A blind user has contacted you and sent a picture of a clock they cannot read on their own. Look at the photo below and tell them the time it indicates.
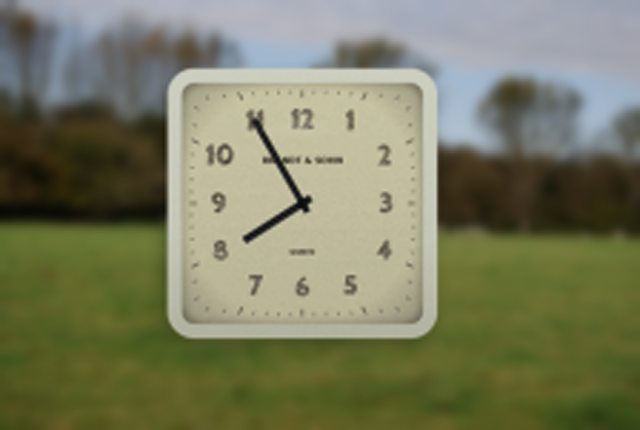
7:55
